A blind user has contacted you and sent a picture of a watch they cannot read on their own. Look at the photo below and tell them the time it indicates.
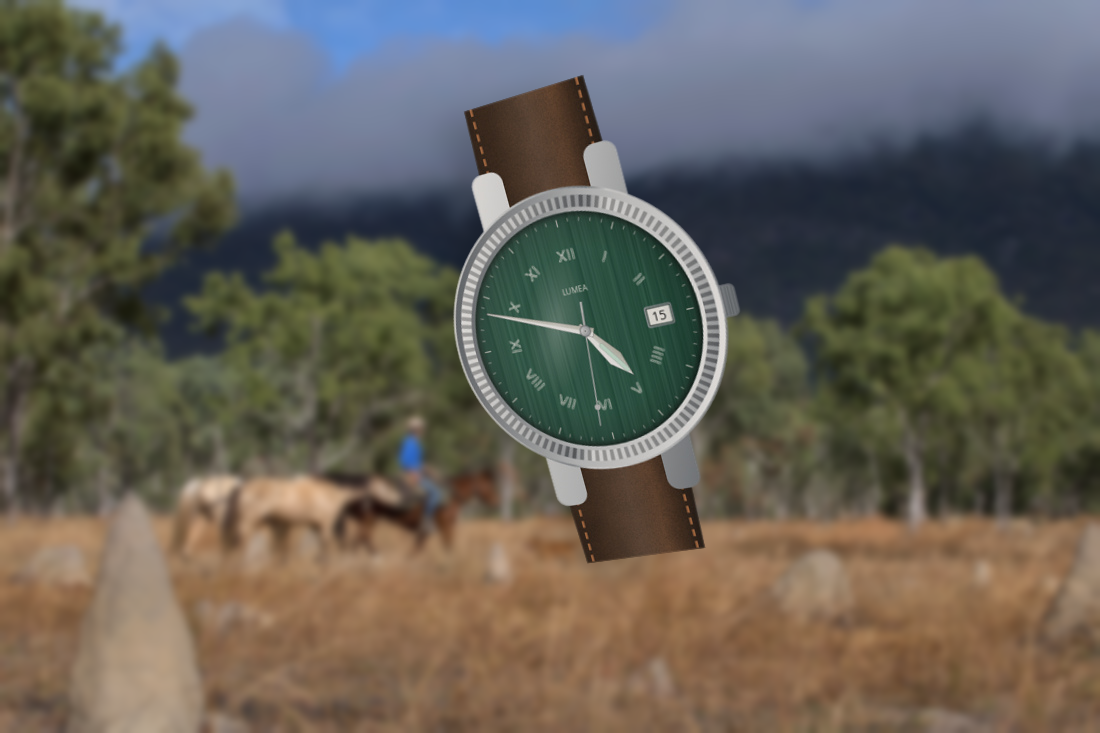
4:48:31
